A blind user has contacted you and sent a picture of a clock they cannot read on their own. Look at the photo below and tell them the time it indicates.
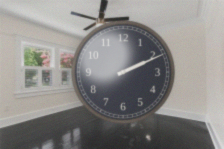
2:11
